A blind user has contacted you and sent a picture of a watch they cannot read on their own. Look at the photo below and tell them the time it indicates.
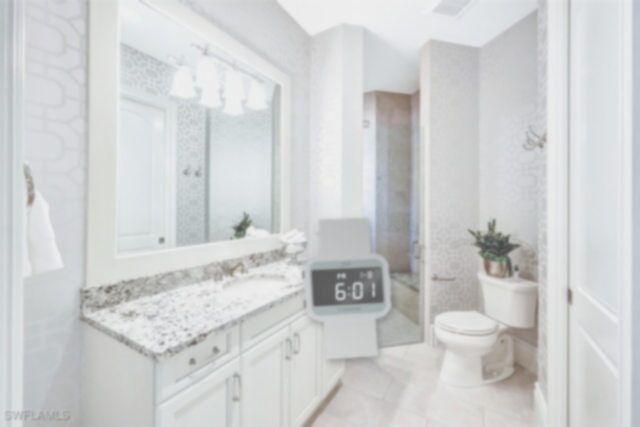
6:01
